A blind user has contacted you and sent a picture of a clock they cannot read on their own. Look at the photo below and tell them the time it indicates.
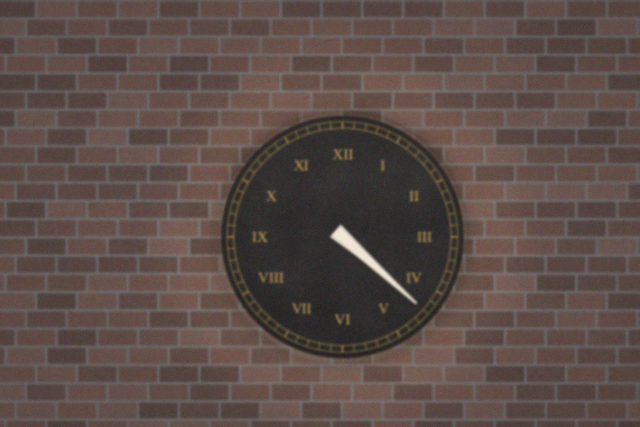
4:22
